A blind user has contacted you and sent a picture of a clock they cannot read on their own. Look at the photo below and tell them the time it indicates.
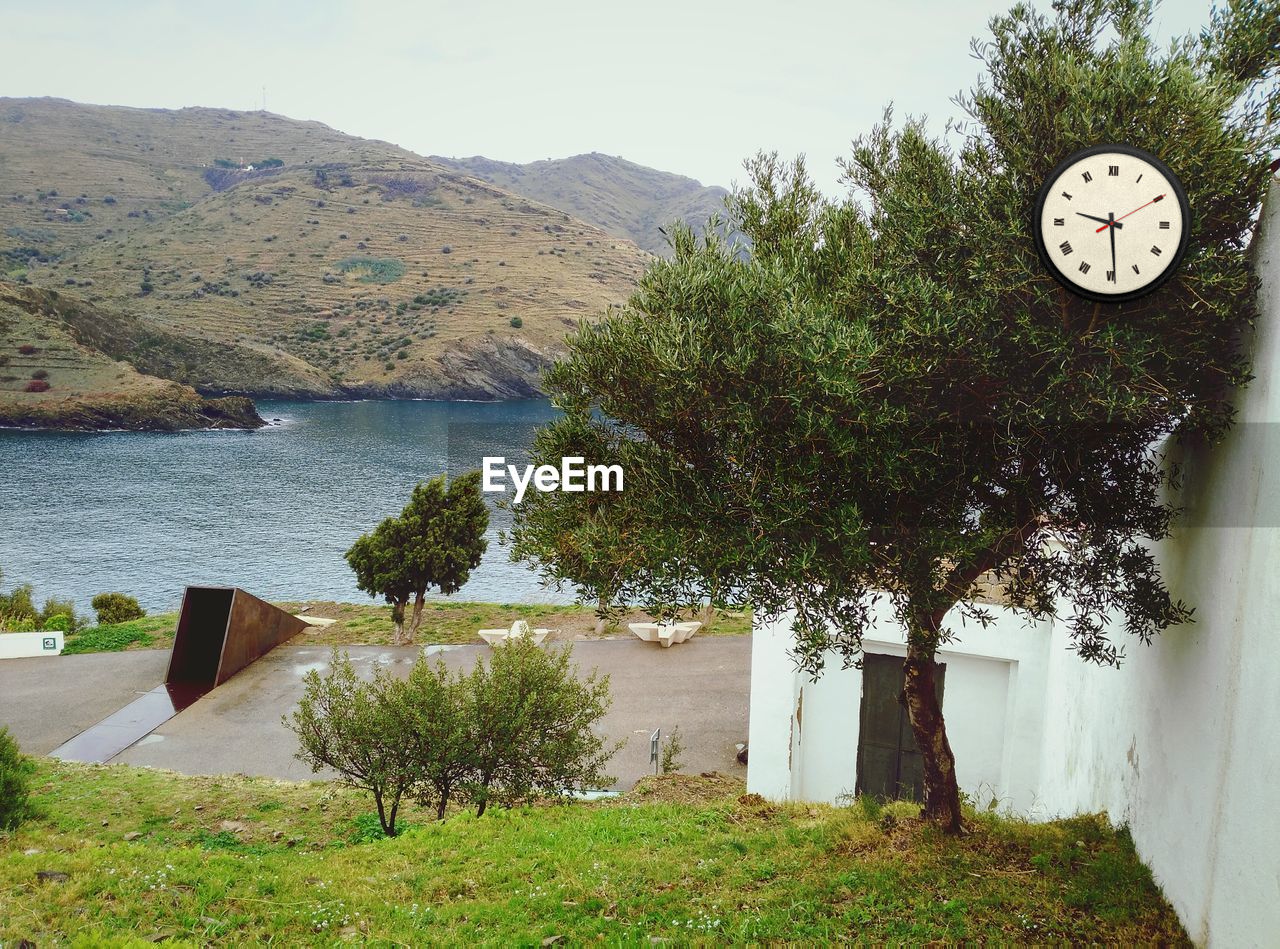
9:29:10
